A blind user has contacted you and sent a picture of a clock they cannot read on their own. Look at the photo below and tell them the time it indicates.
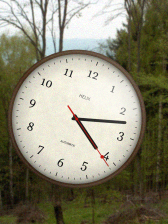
4:12:21
